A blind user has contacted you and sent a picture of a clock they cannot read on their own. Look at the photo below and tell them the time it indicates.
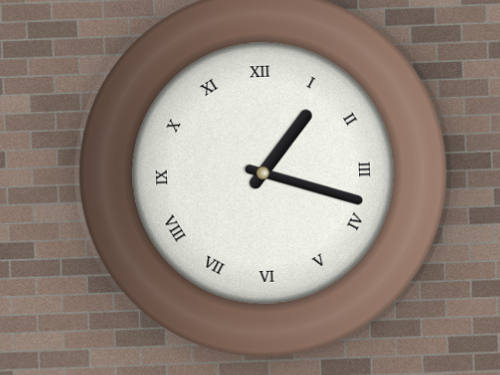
1:18
